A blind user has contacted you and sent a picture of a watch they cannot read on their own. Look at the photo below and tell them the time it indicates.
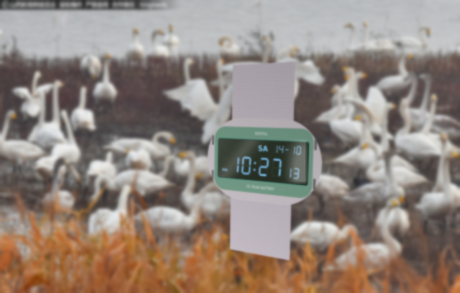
10:27:13
